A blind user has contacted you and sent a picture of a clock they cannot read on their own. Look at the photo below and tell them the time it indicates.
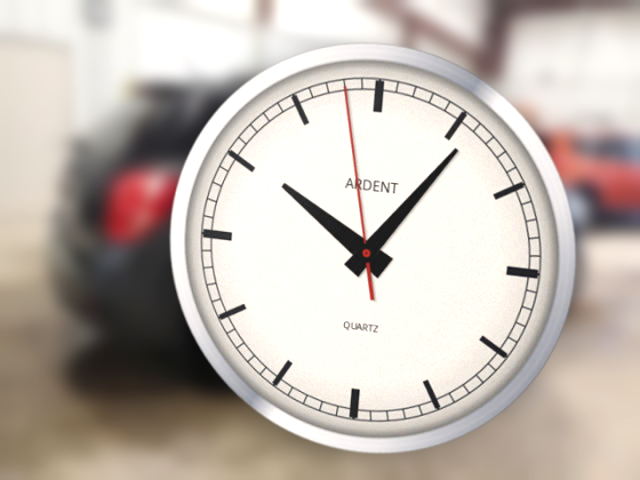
10:05:58
